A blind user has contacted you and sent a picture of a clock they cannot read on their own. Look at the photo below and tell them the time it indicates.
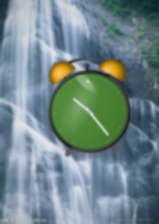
10:24
